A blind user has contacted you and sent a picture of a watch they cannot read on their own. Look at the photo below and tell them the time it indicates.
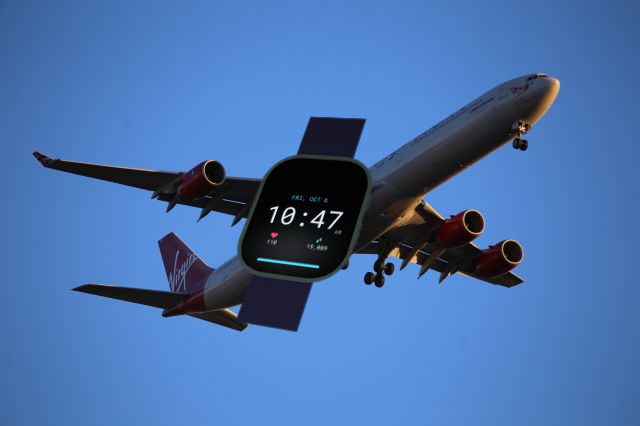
10:47
